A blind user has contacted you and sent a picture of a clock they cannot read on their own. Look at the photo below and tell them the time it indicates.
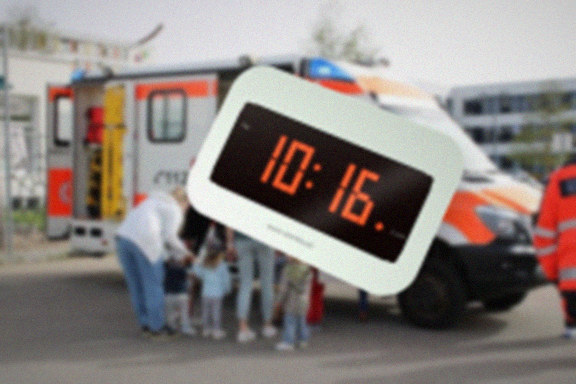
10:16
